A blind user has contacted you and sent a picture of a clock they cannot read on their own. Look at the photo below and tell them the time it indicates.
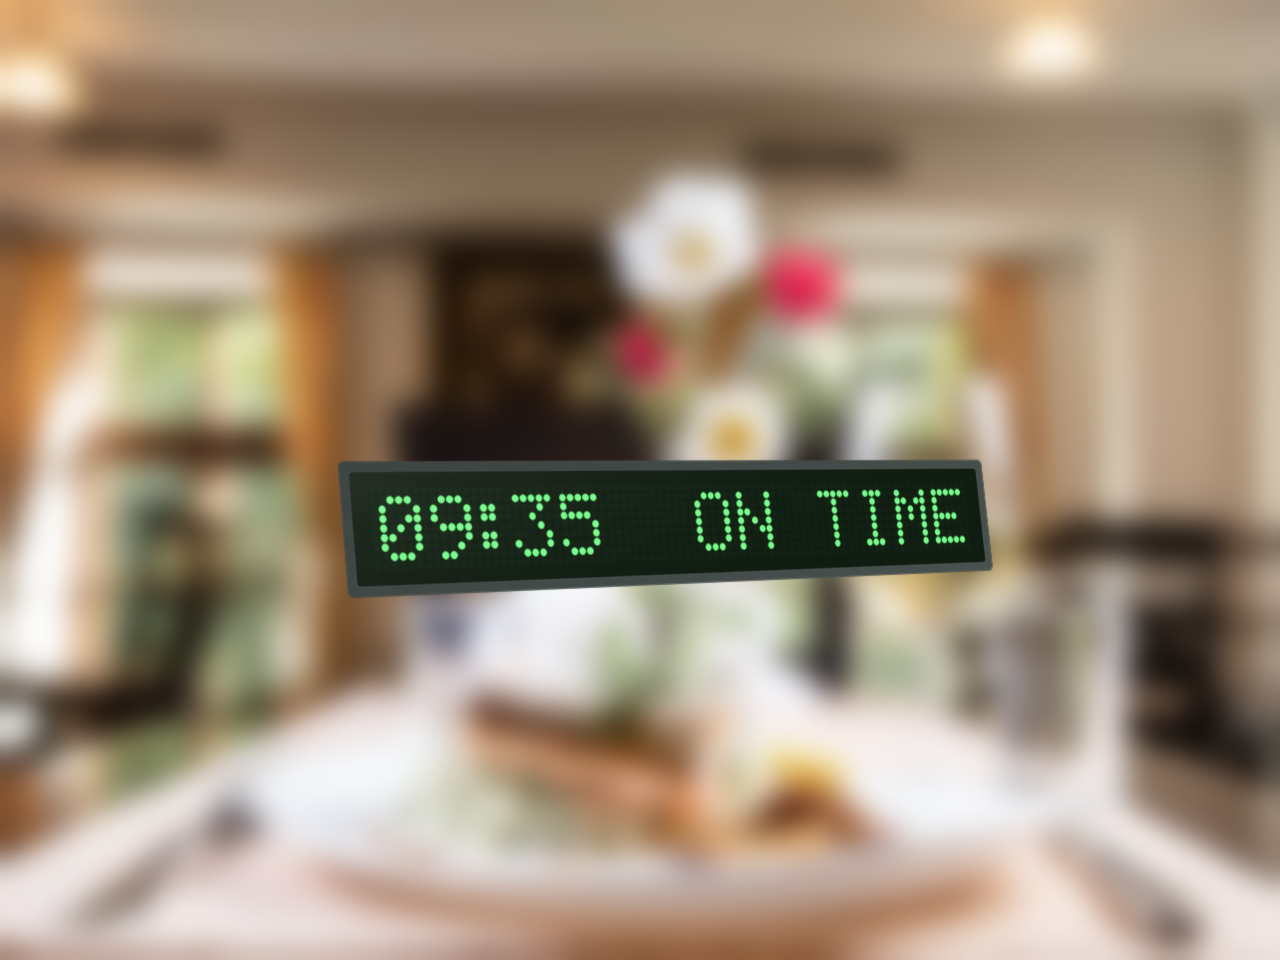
9:35
